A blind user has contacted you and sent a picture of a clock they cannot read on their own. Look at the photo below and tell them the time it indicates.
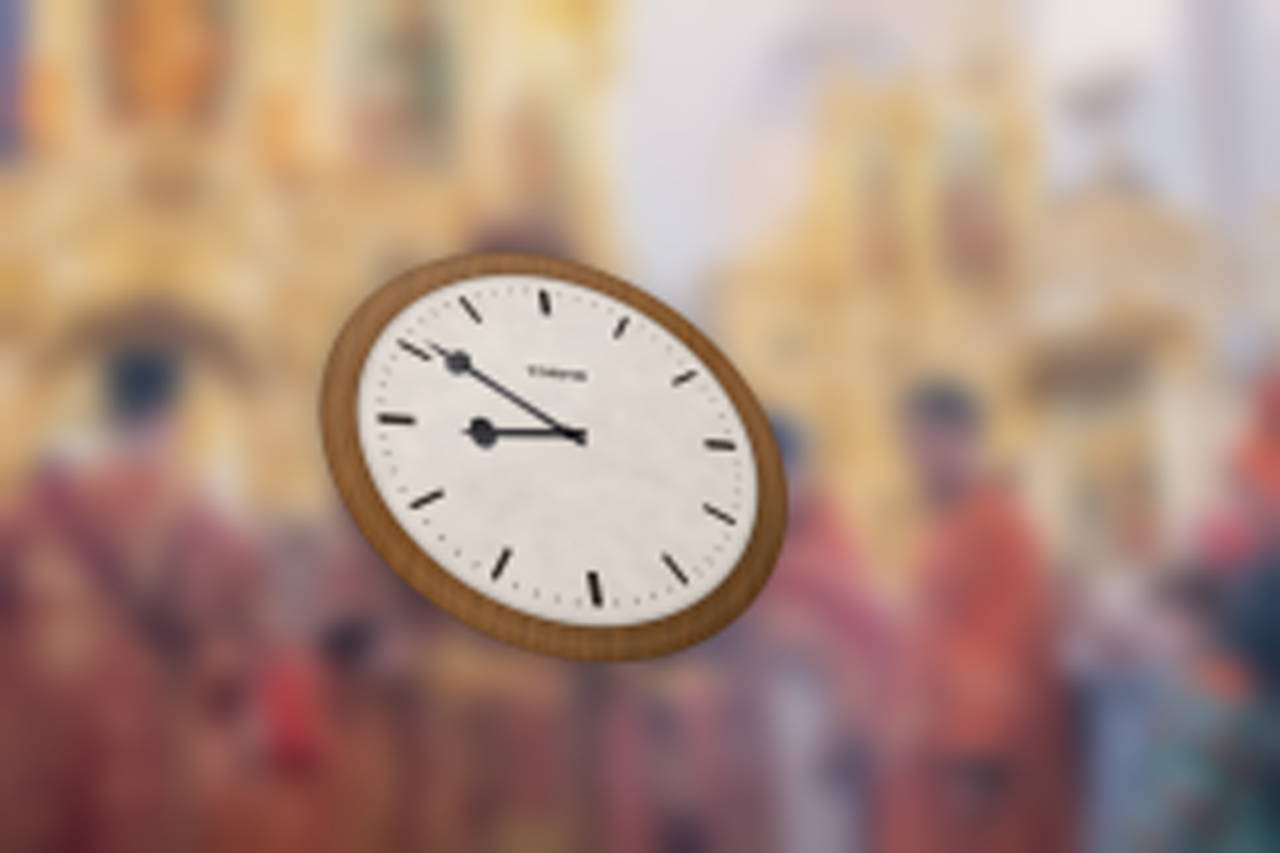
8:51
